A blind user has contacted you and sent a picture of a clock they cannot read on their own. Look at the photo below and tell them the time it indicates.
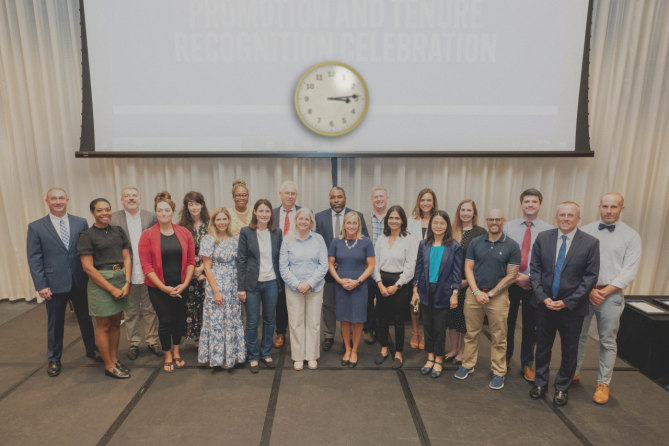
3:14
